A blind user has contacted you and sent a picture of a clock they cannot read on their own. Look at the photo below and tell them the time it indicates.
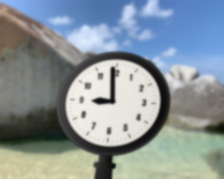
8:59
